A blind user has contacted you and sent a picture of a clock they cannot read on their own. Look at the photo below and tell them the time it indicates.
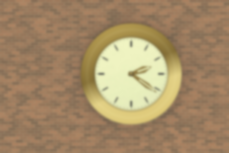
2:21
